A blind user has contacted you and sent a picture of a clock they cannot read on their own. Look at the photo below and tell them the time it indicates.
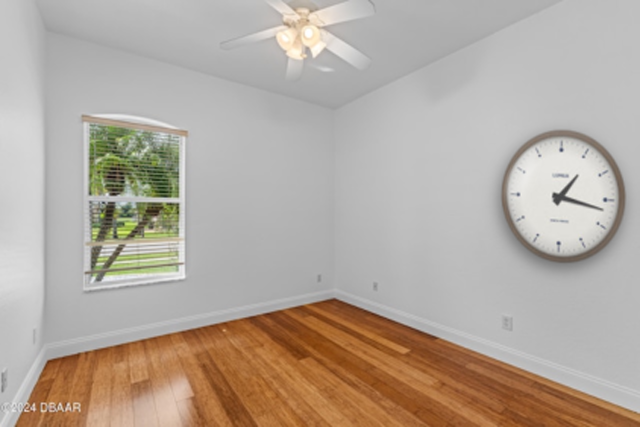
1:17
